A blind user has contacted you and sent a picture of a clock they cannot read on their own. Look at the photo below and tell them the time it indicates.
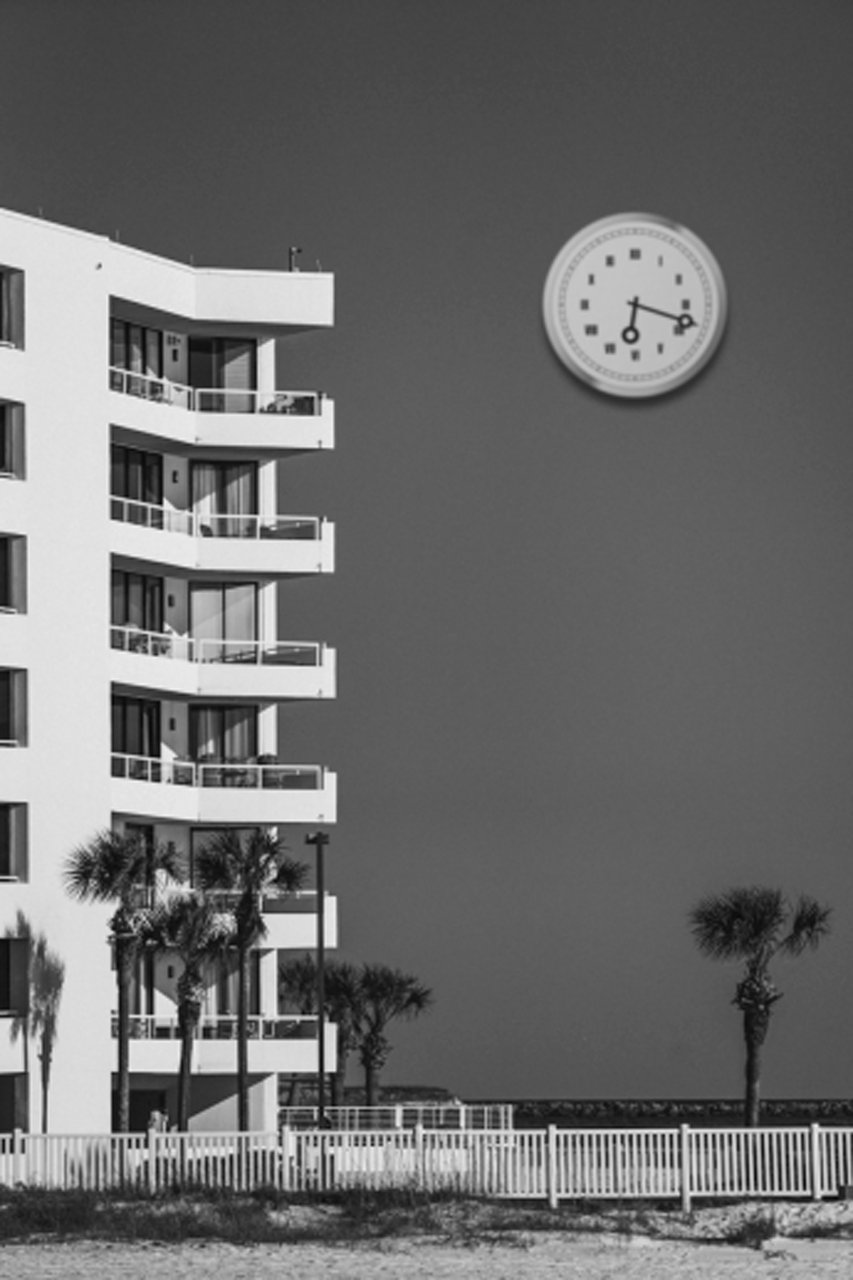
6:18
